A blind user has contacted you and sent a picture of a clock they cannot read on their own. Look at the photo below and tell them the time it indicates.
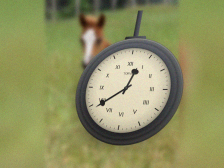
12:39
